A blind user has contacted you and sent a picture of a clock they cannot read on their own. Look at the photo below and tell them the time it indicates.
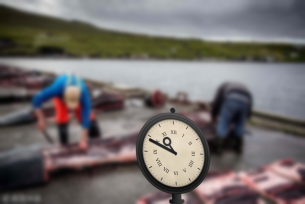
10:49
